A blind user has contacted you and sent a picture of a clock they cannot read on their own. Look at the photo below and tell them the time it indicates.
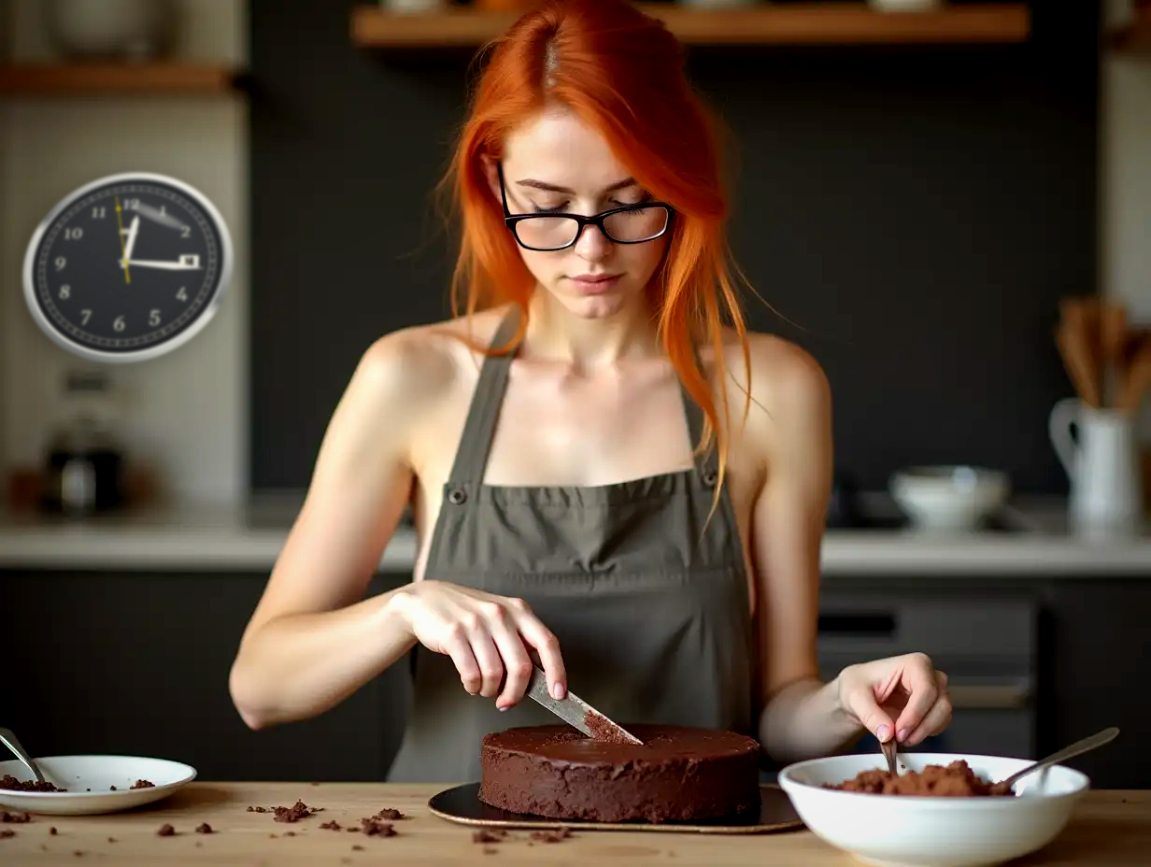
12:15:58
